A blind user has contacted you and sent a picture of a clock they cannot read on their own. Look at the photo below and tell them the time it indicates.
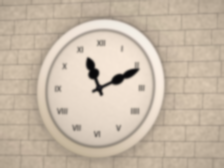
11:11
